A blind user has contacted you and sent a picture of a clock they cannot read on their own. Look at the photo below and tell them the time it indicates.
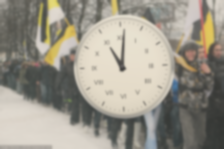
11:01
